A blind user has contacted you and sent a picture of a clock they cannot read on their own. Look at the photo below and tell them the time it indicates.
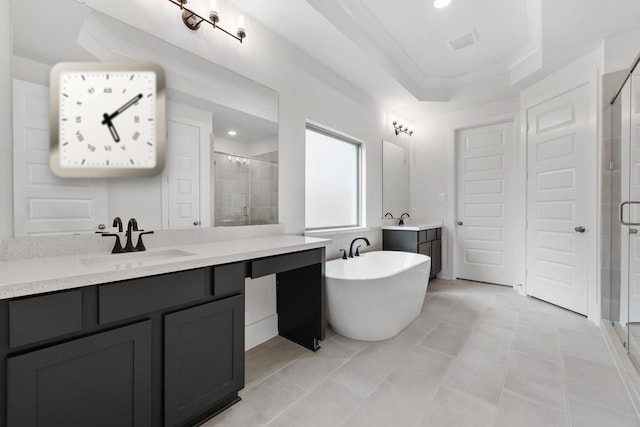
5:09
